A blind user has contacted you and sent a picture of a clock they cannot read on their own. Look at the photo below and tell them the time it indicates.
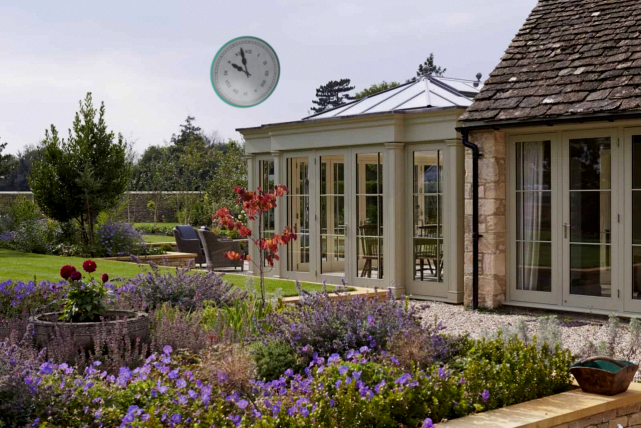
9:57
